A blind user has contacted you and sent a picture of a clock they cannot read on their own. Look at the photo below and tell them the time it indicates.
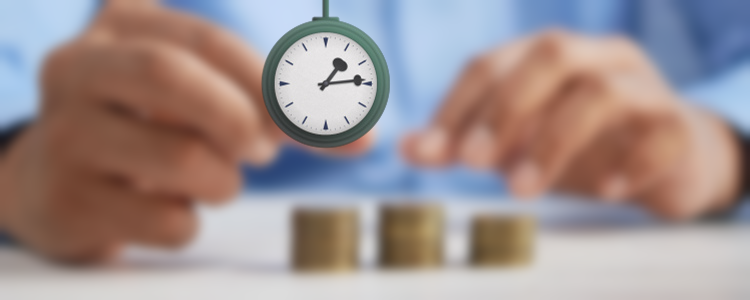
1:14
